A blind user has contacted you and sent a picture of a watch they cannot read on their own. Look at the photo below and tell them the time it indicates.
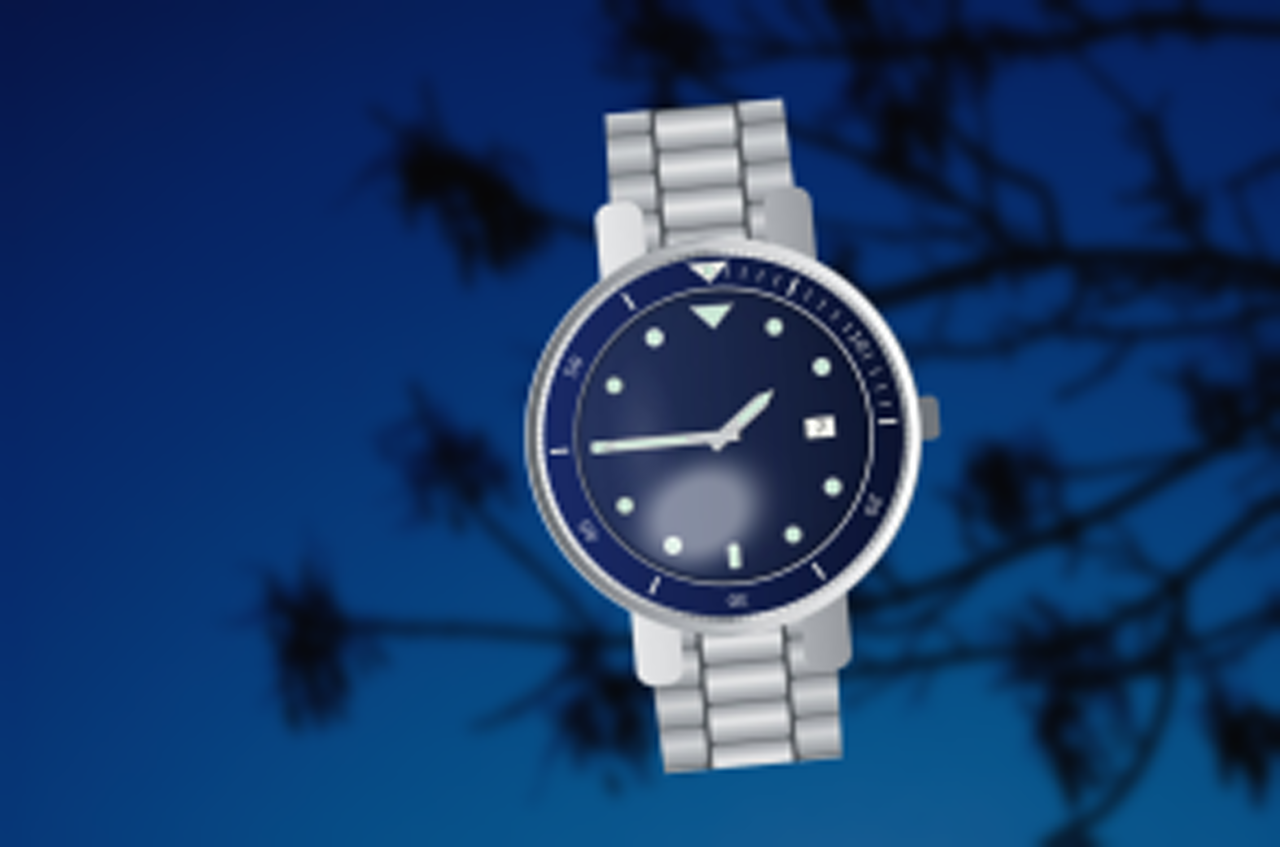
1:45
